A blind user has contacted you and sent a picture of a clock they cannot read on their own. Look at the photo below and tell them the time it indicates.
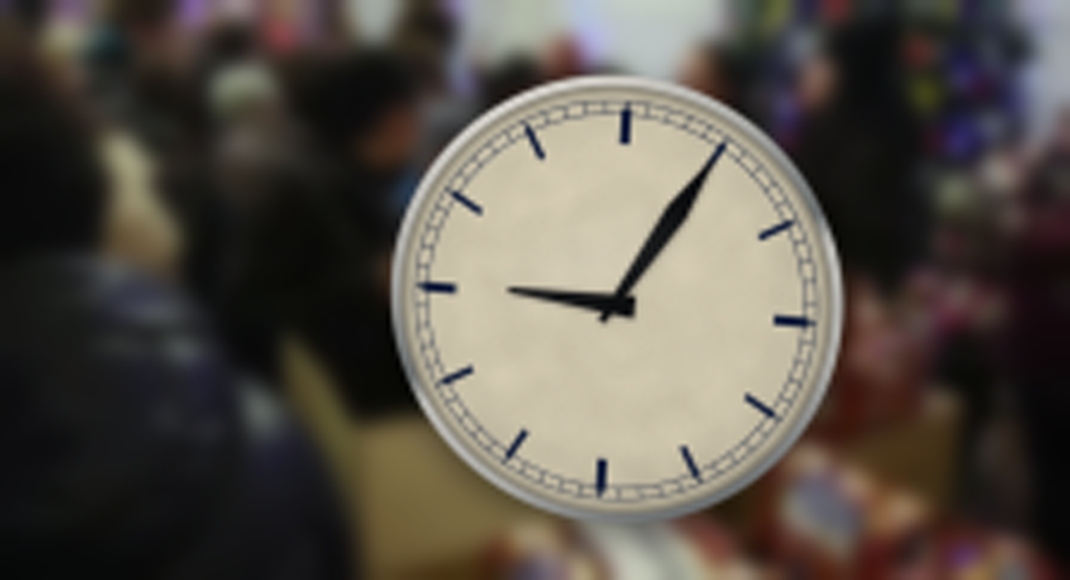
9:05
